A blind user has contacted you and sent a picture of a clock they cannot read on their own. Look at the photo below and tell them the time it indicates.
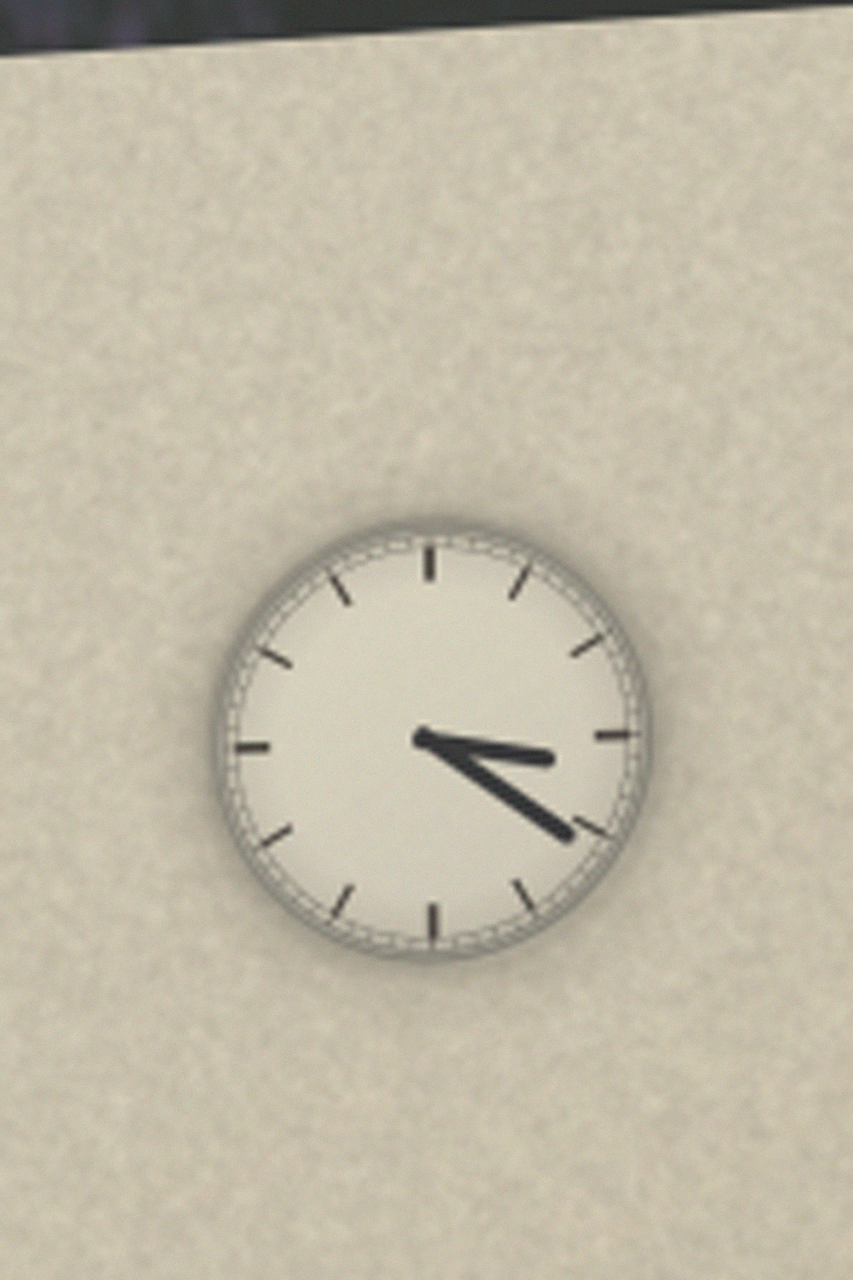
3:21
